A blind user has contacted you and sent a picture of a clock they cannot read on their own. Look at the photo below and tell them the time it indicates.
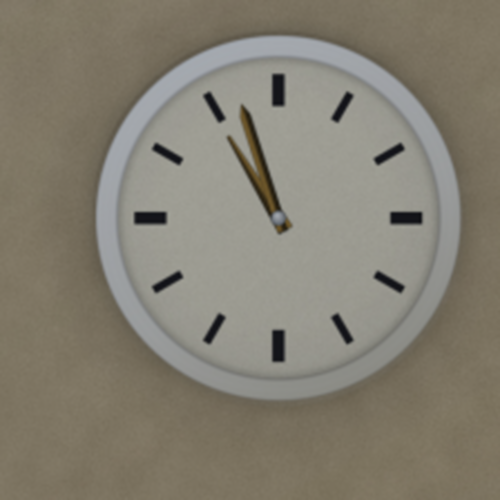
10:57
